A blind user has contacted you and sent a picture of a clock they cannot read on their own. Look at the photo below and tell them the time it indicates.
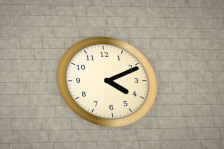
4:11
